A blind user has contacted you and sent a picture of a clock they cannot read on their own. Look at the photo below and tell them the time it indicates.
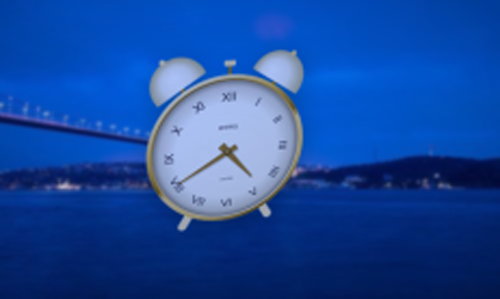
4:40
